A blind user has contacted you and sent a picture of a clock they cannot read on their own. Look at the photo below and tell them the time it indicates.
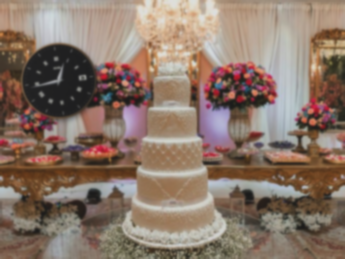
12:44
